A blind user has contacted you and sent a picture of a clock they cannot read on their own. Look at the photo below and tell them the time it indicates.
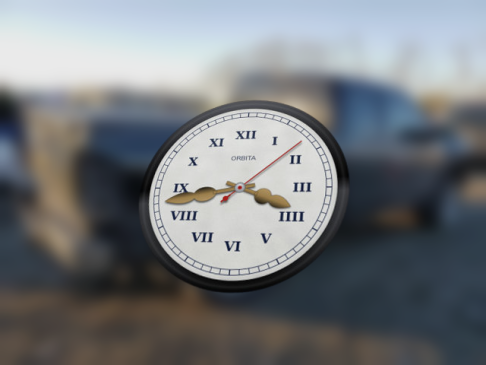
3:43:08
